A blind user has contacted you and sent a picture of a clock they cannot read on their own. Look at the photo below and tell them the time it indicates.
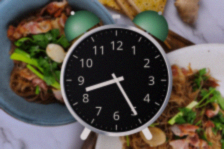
8:25
